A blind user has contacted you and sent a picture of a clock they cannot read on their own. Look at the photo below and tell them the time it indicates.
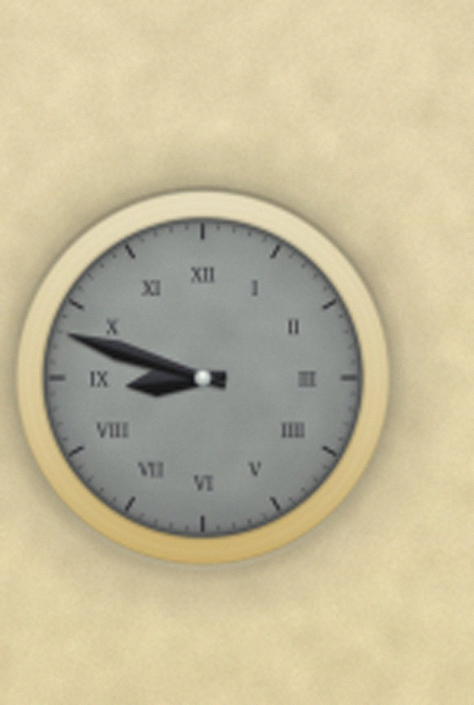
8:48
